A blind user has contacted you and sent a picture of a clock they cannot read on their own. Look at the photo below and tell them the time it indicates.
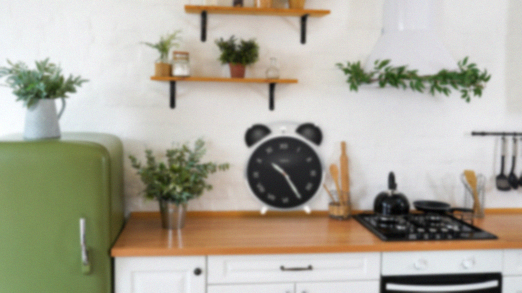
10:25
